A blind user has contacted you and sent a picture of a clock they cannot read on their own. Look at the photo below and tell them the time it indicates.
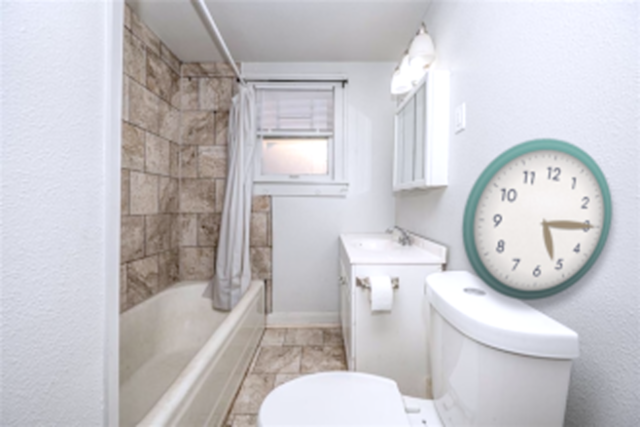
5:15
